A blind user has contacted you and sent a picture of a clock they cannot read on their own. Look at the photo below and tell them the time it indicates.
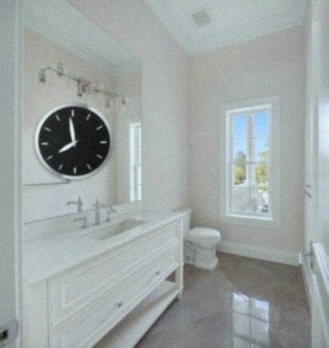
7:59
